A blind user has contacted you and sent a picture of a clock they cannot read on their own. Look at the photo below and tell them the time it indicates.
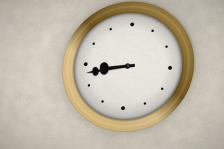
8:43
